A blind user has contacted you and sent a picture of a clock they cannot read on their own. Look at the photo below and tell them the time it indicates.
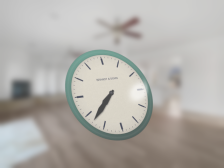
7:38
